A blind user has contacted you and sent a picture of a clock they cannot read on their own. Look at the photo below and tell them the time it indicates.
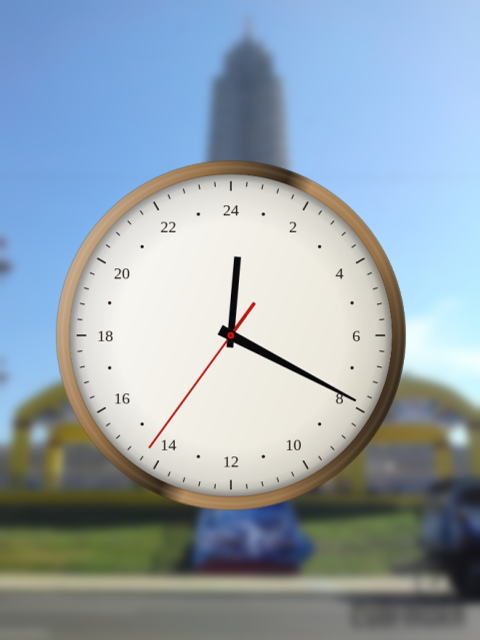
0:19:36
